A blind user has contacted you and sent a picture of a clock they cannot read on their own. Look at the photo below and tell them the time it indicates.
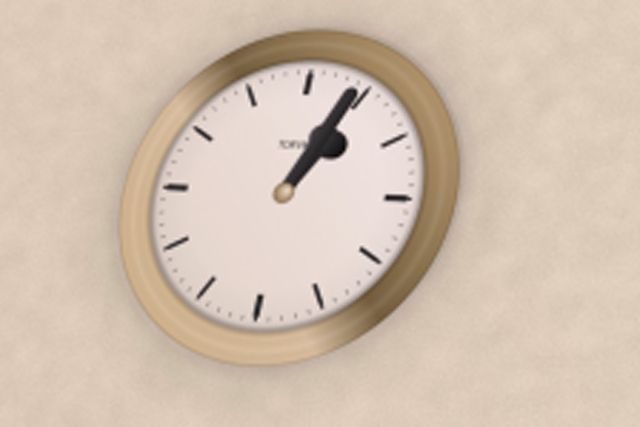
1:04
